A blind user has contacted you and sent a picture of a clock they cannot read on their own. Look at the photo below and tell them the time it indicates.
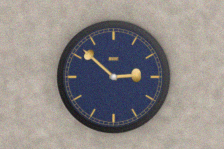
2:52
